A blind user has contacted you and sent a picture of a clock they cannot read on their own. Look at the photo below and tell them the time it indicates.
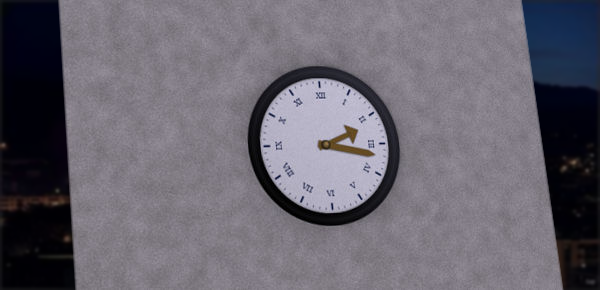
2:17
